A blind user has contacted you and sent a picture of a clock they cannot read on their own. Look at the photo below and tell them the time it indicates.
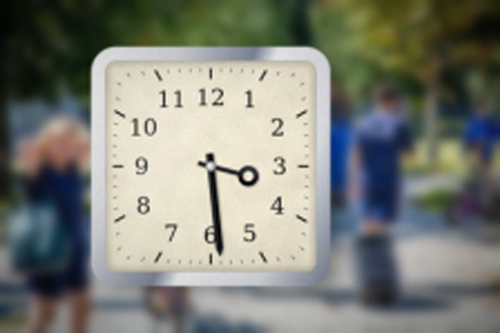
3:29
